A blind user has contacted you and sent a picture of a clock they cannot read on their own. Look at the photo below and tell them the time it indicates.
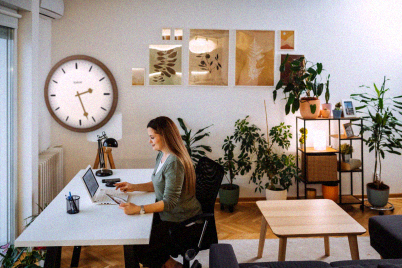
2:27
